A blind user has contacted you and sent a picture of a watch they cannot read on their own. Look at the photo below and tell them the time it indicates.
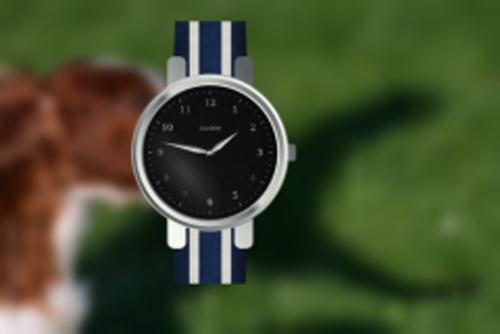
1:47
